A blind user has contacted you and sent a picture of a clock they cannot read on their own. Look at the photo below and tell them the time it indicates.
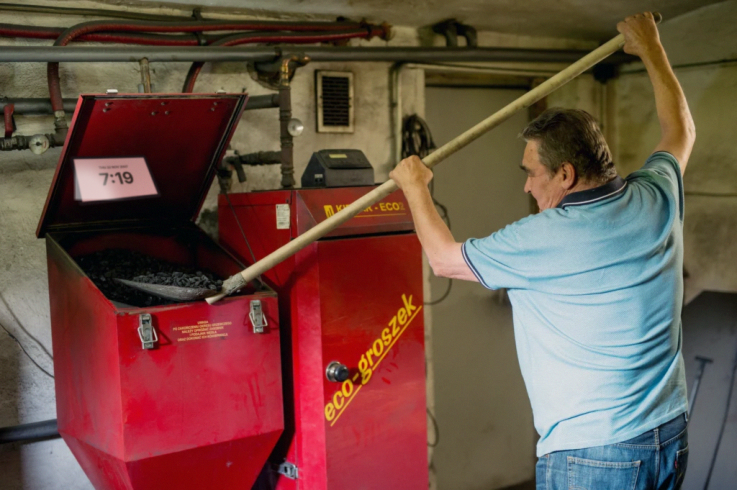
7:19
